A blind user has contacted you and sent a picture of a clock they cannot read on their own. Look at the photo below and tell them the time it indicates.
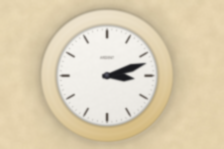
3:12
